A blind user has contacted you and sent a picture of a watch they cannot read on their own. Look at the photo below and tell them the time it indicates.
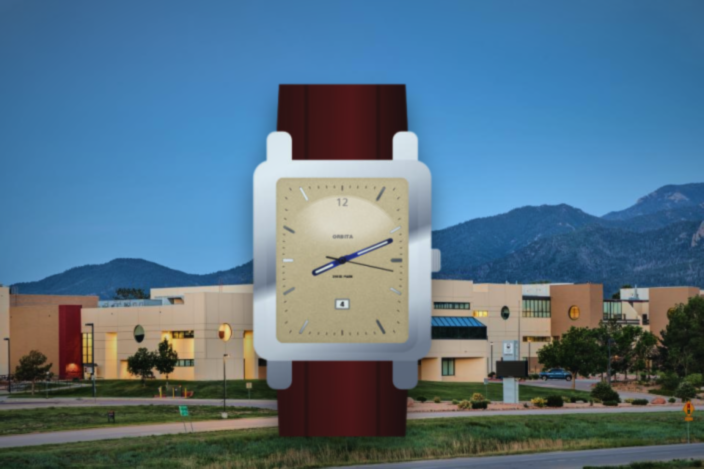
8:11:17
